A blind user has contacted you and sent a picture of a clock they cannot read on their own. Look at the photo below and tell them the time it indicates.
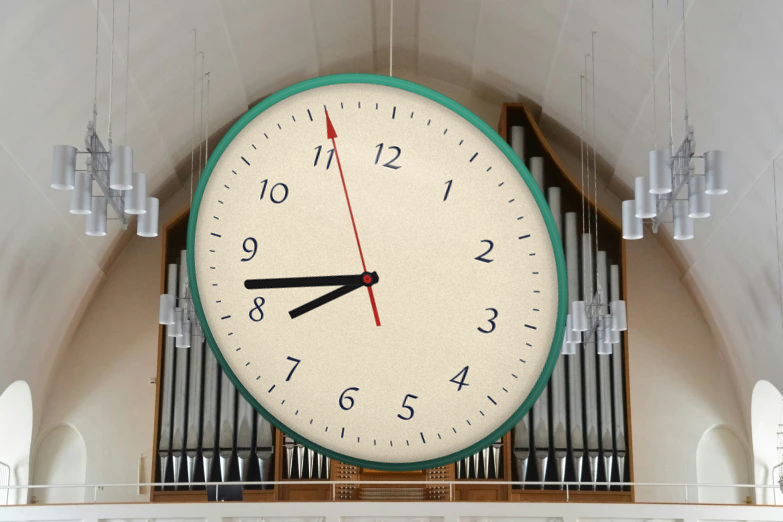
7:41:56
